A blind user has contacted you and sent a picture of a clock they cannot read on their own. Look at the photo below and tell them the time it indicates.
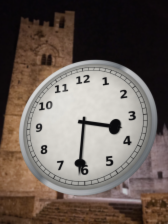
3:31
